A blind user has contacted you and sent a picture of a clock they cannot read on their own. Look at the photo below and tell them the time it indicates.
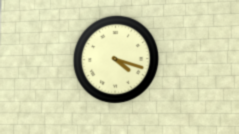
4:18
